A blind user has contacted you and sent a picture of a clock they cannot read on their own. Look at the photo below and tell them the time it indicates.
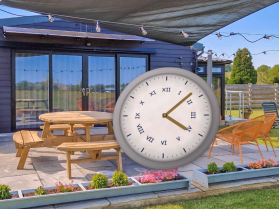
4:08
